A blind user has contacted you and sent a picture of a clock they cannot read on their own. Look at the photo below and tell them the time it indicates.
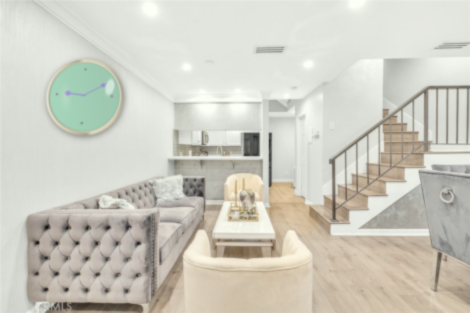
9:10
